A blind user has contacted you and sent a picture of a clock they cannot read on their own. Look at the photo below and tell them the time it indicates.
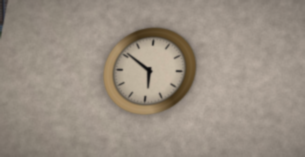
5:51
